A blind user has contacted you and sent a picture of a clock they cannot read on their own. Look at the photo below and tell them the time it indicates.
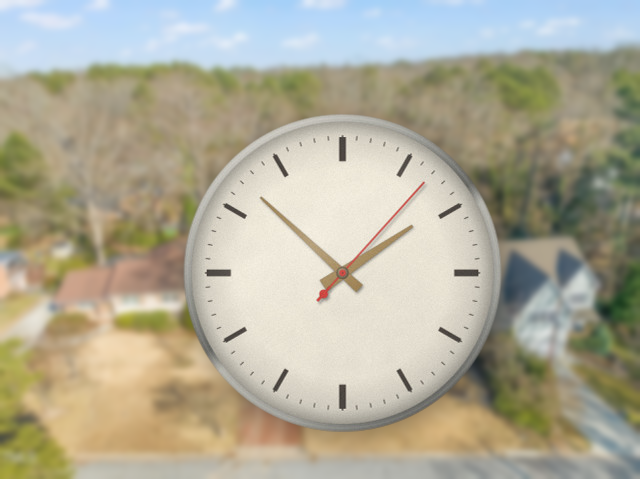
1:52:07
